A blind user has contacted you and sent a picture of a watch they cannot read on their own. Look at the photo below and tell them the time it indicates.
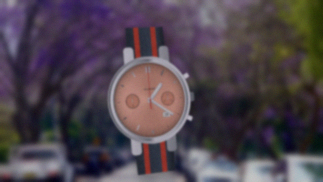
1:21
